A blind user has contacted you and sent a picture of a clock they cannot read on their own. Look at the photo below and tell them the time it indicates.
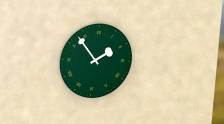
1:53
